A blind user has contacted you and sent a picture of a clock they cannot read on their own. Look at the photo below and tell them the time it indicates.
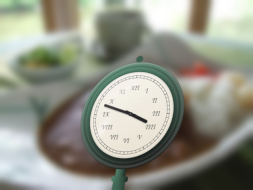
3:48
